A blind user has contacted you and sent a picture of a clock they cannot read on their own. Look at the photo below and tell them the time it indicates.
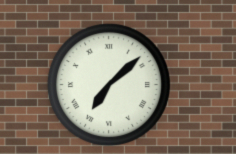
7:08
